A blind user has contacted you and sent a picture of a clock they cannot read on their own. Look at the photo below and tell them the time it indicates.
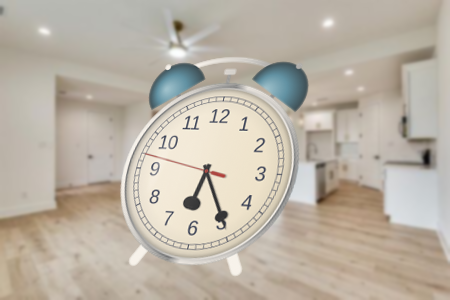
6:24:47
